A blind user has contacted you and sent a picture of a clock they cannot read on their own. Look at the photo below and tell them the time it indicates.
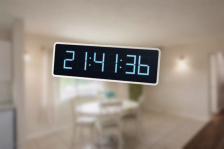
21:41:36
